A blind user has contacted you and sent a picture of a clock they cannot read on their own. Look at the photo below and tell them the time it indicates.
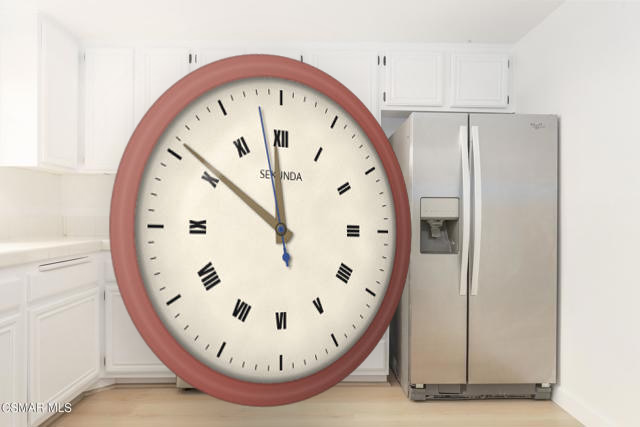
11:50:58
